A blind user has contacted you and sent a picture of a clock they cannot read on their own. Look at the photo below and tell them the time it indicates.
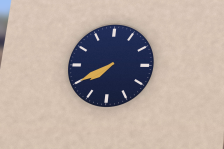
7:40
